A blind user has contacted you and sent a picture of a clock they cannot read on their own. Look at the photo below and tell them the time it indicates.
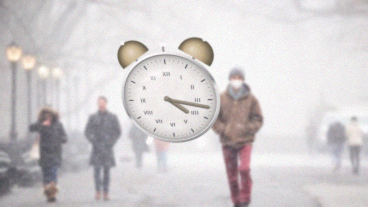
4:17
